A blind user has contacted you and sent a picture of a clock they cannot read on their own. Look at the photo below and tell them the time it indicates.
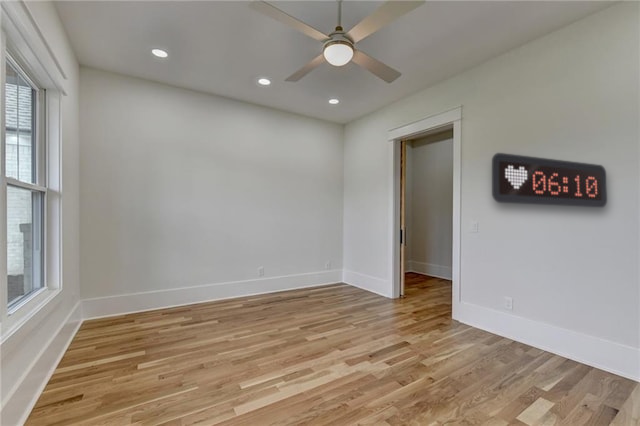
6:10
